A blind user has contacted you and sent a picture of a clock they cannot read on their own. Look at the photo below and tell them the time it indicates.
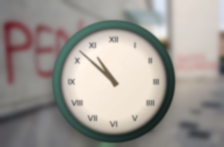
10:52
